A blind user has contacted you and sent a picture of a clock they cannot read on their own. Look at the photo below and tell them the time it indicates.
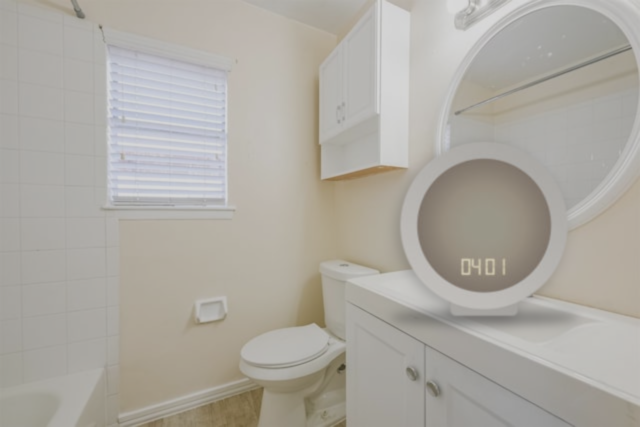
4:01
